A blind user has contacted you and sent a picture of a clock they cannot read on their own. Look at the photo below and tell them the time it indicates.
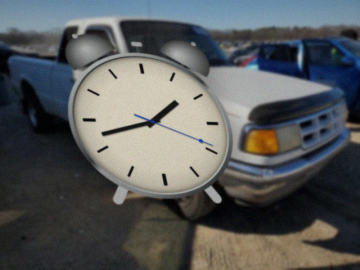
1:42:19
